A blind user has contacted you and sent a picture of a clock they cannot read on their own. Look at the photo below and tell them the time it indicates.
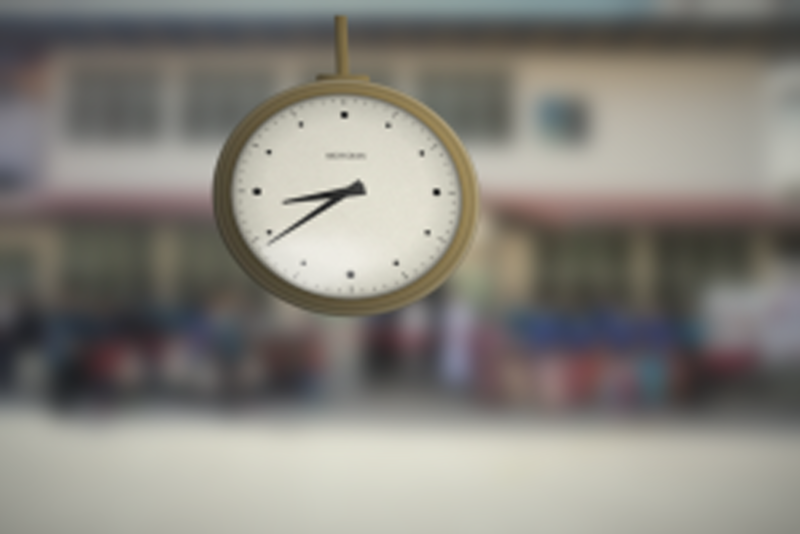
8:39
